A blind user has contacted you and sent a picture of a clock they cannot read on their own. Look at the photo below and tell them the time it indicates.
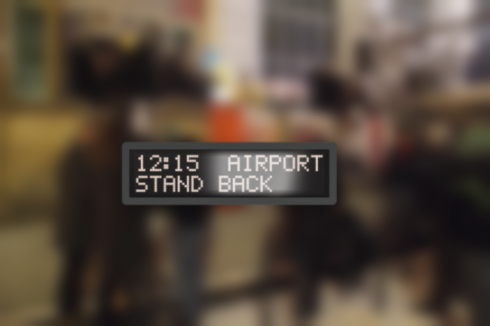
12:15
